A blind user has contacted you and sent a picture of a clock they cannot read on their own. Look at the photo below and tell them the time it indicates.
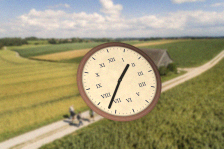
1:37
